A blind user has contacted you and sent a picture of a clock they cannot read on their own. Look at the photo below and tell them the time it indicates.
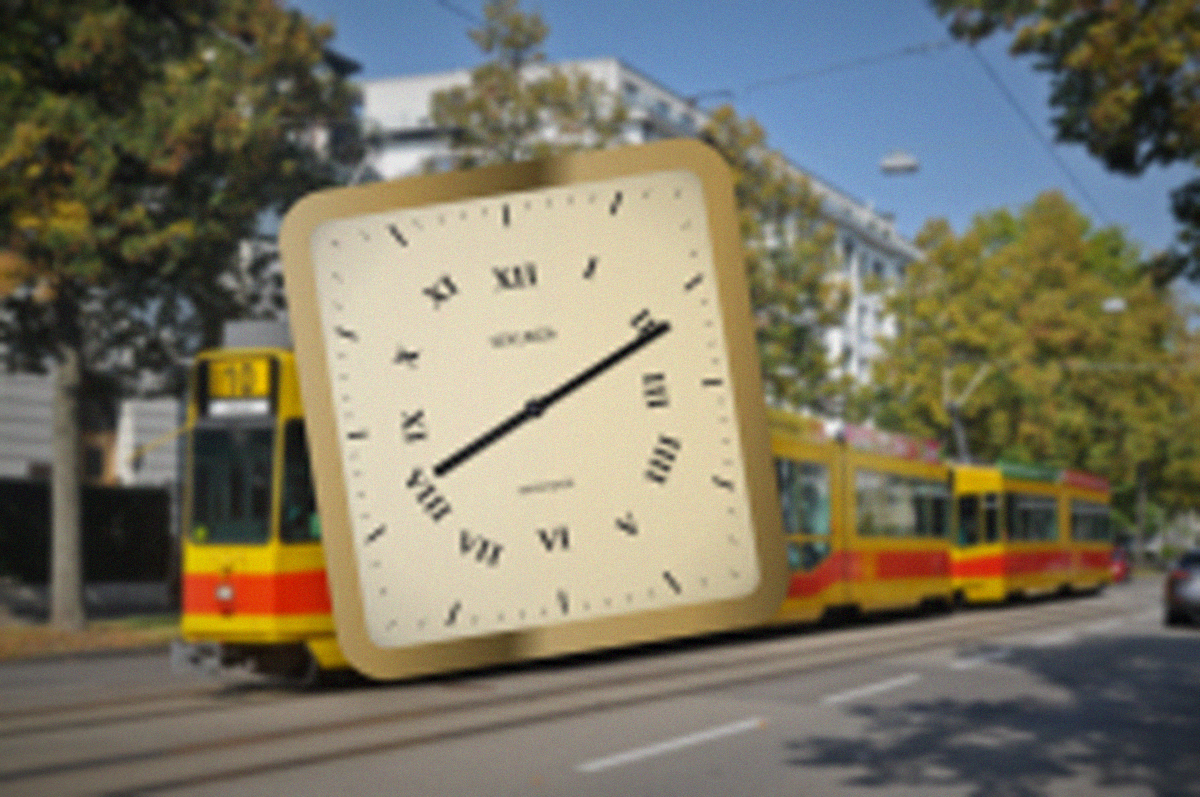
8:11
